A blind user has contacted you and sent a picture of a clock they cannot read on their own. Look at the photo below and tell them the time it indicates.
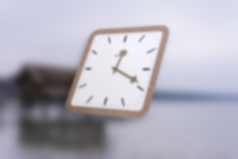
12:19
